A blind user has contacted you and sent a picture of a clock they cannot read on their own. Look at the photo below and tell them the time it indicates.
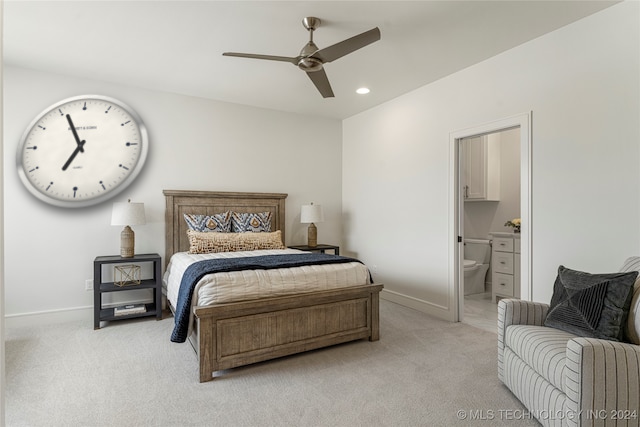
6:56
